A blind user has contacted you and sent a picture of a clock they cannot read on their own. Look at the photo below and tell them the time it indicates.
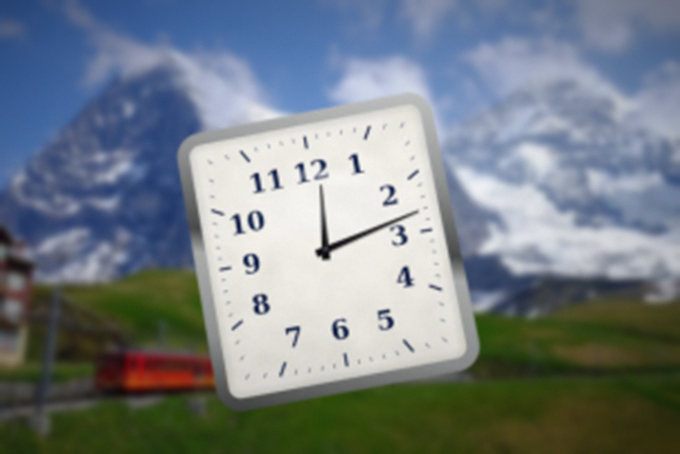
12:13
